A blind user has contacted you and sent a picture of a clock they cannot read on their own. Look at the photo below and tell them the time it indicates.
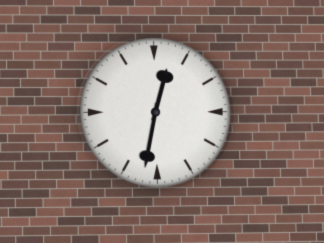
12:32
